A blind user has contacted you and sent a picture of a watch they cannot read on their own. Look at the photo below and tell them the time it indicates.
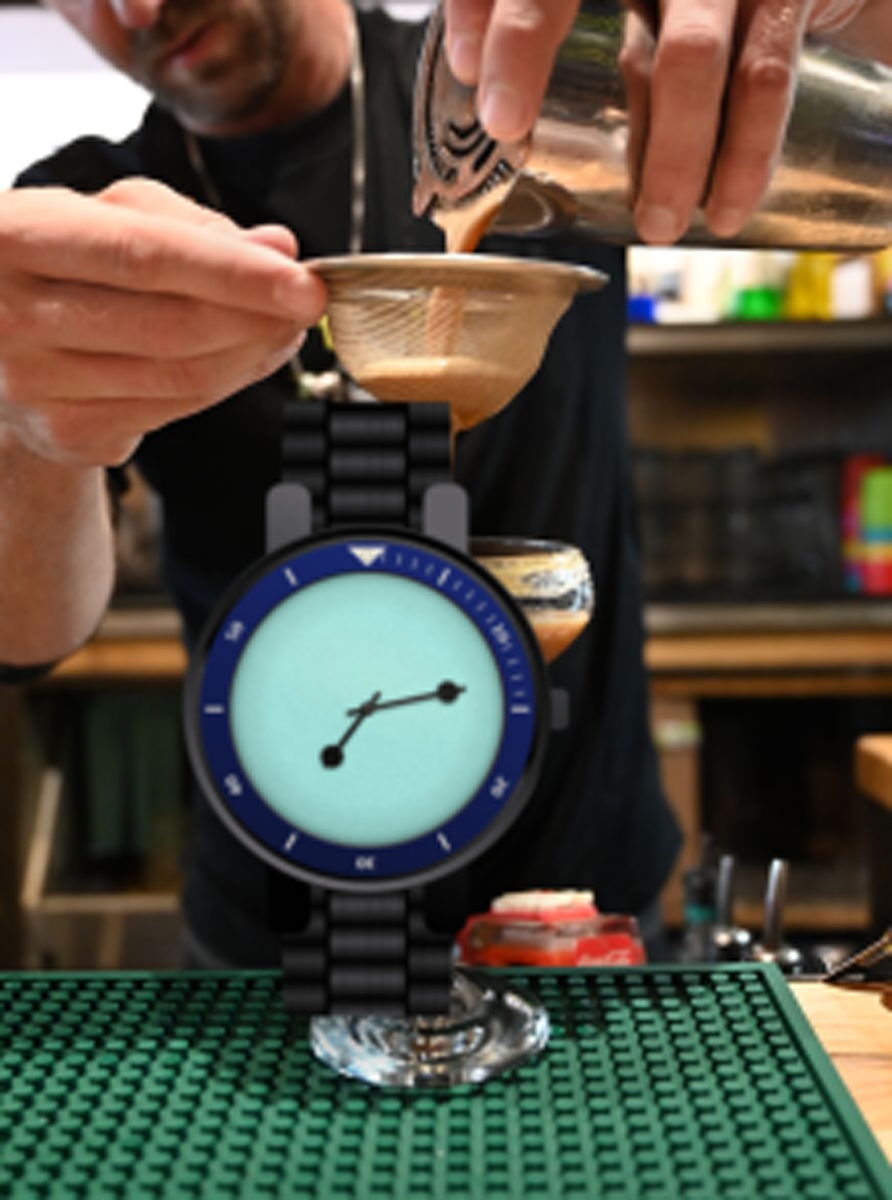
7:13
